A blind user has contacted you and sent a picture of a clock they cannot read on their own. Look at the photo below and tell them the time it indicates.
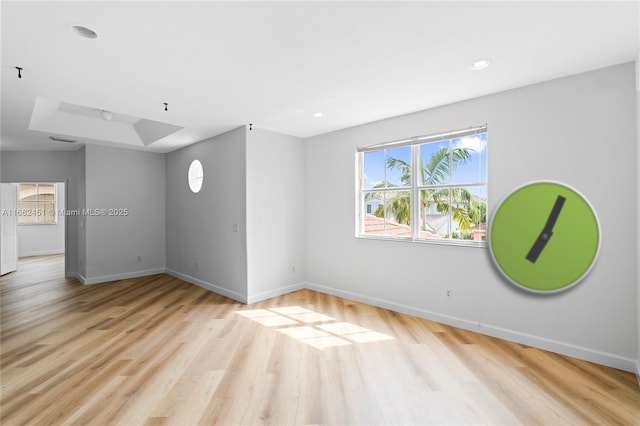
7:04
